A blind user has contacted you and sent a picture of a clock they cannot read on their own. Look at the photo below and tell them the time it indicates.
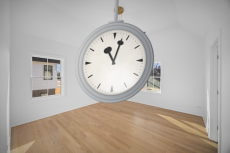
11:03
